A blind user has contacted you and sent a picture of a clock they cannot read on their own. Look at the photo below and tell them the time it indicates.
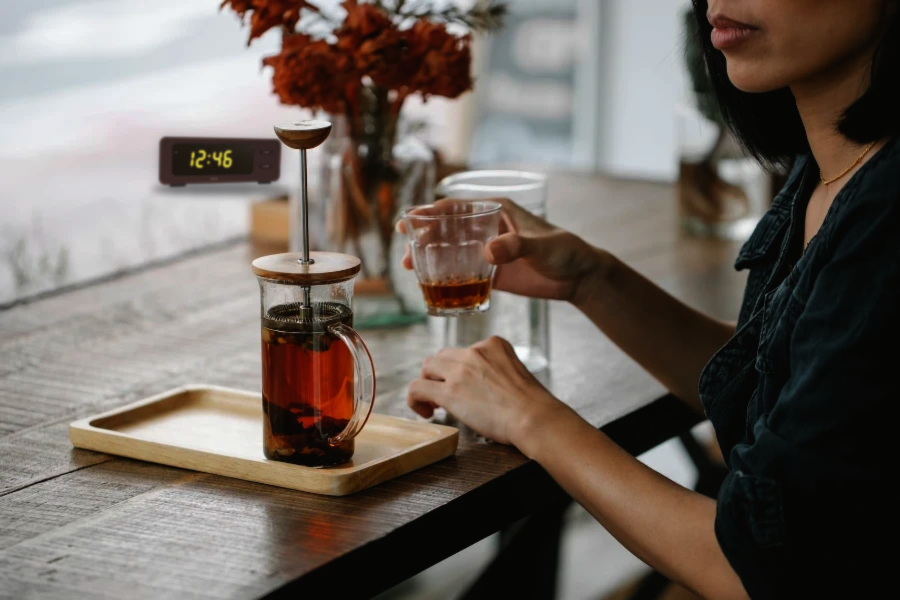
12:46
